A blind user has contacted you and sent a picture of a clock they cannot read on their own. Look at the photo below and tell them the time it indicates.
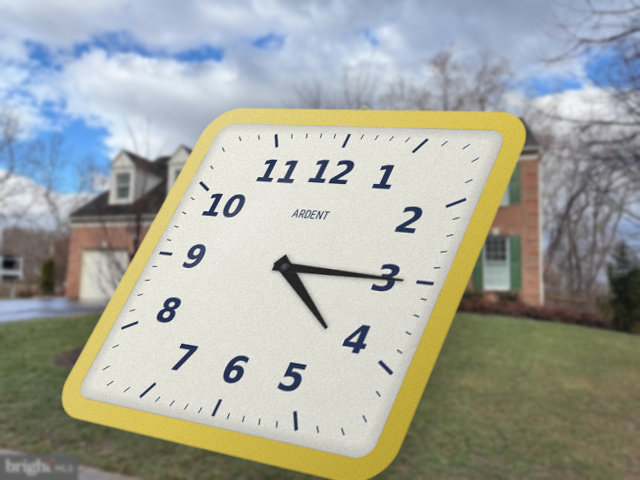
4:15
